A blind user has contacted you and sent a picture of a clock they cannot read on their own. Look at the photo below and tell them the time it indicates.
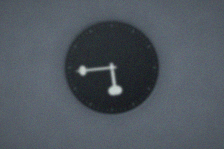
5:44
